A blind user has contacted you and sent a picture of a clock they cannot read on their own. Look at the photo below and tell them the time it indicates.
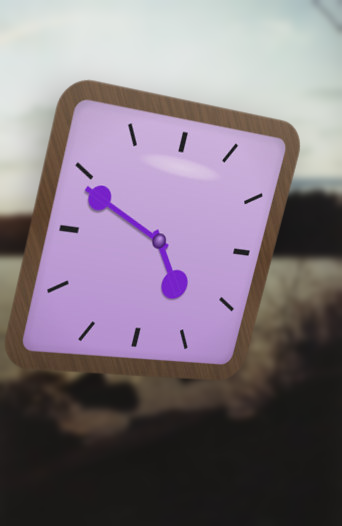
4:49
